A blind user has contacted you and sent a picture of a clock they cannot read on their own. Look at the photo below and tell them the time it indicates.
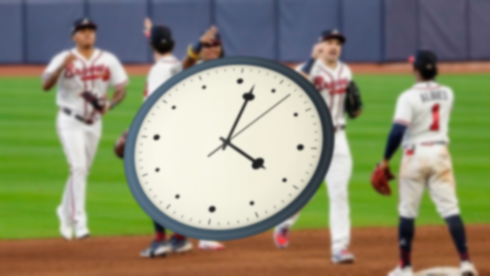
4:02:07
